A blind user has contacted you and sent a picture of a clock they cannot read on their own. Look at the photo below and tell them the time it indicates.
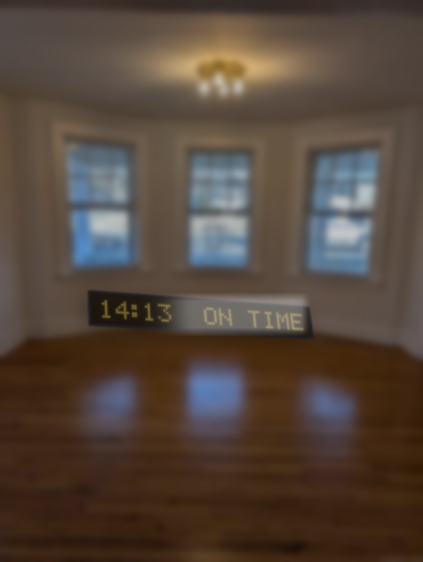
14:13
